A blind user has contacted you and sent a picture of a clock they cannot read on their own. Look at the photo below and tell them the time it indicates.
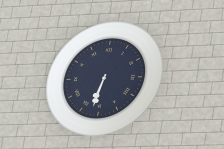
6:32
